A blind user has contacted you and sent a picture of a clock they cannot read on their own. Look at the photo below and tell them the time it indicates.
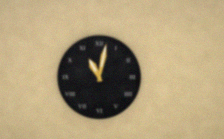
11:02
